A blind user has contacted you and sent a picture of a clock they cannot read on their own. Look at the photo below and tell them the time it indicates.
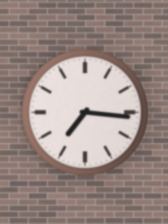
7:16
